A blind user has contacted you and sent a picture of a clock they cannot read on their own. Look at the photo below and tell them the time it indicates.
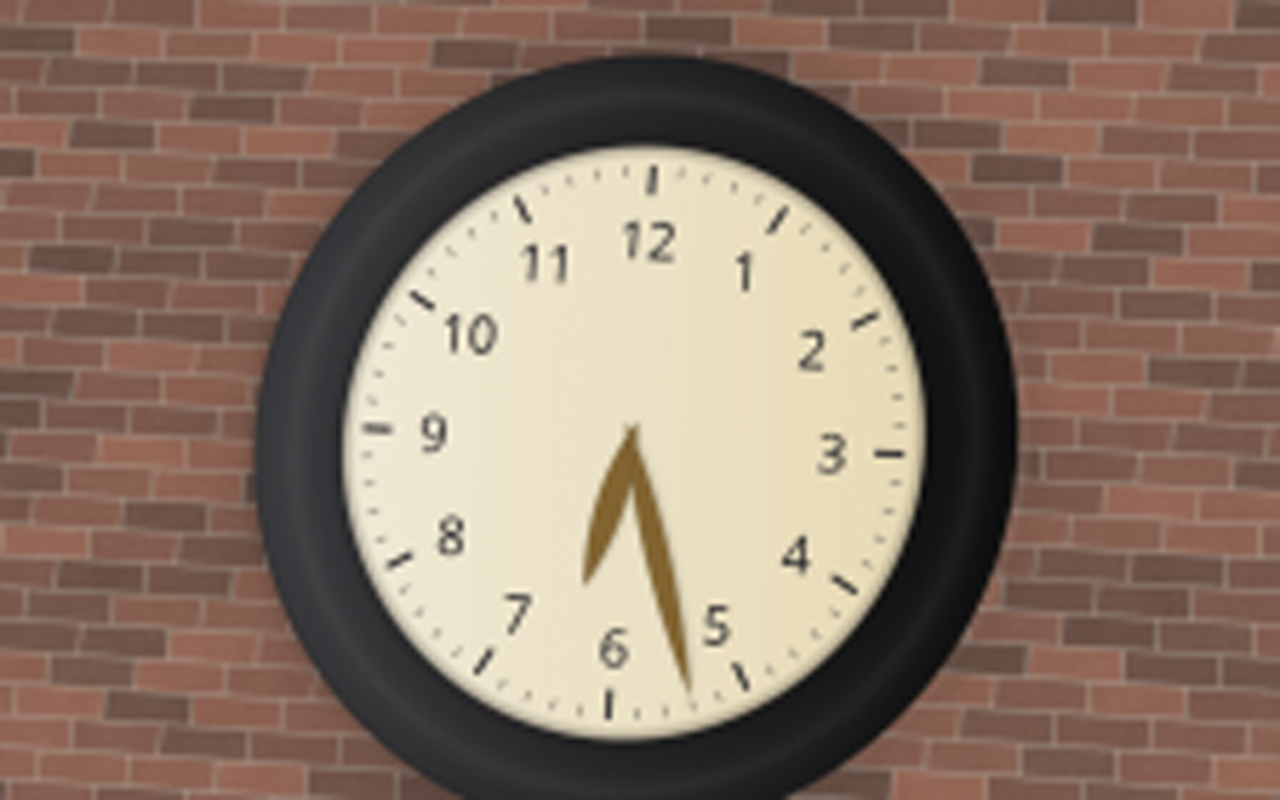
6:27
